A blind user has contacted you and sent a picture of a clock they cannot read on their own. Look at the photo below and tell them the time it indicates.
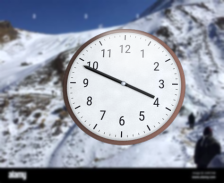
3:49
